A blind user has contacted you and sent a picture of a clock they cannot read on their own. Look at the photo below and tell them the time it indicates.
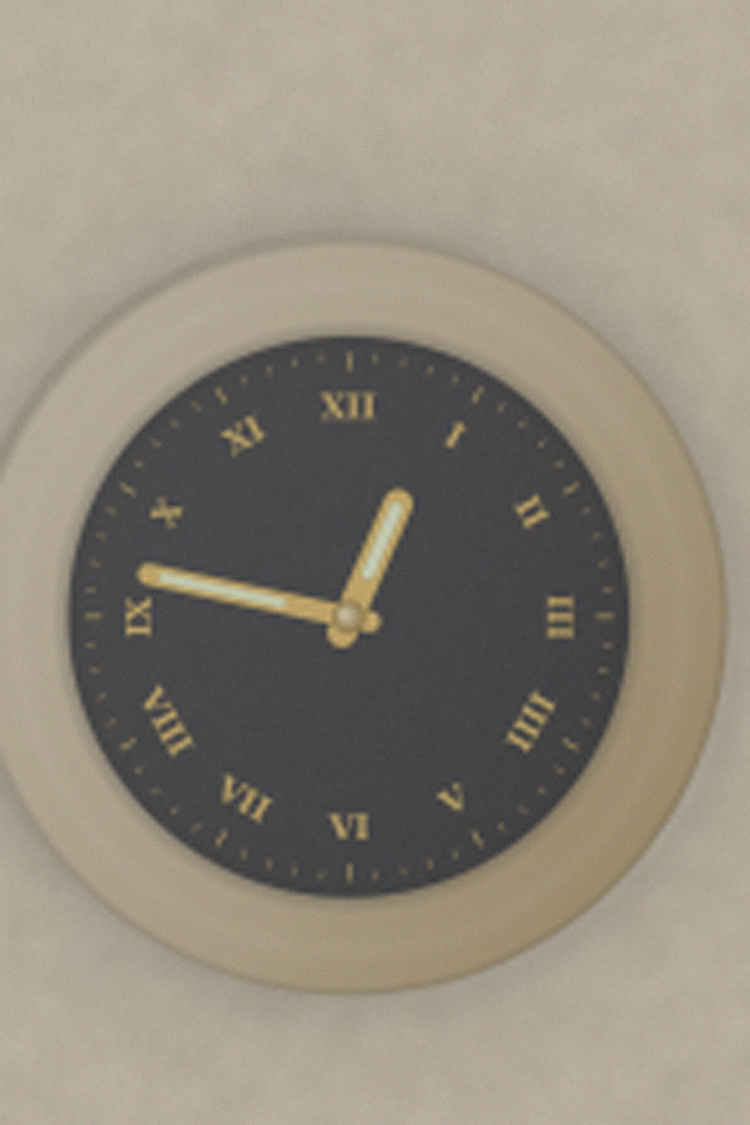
12:47
